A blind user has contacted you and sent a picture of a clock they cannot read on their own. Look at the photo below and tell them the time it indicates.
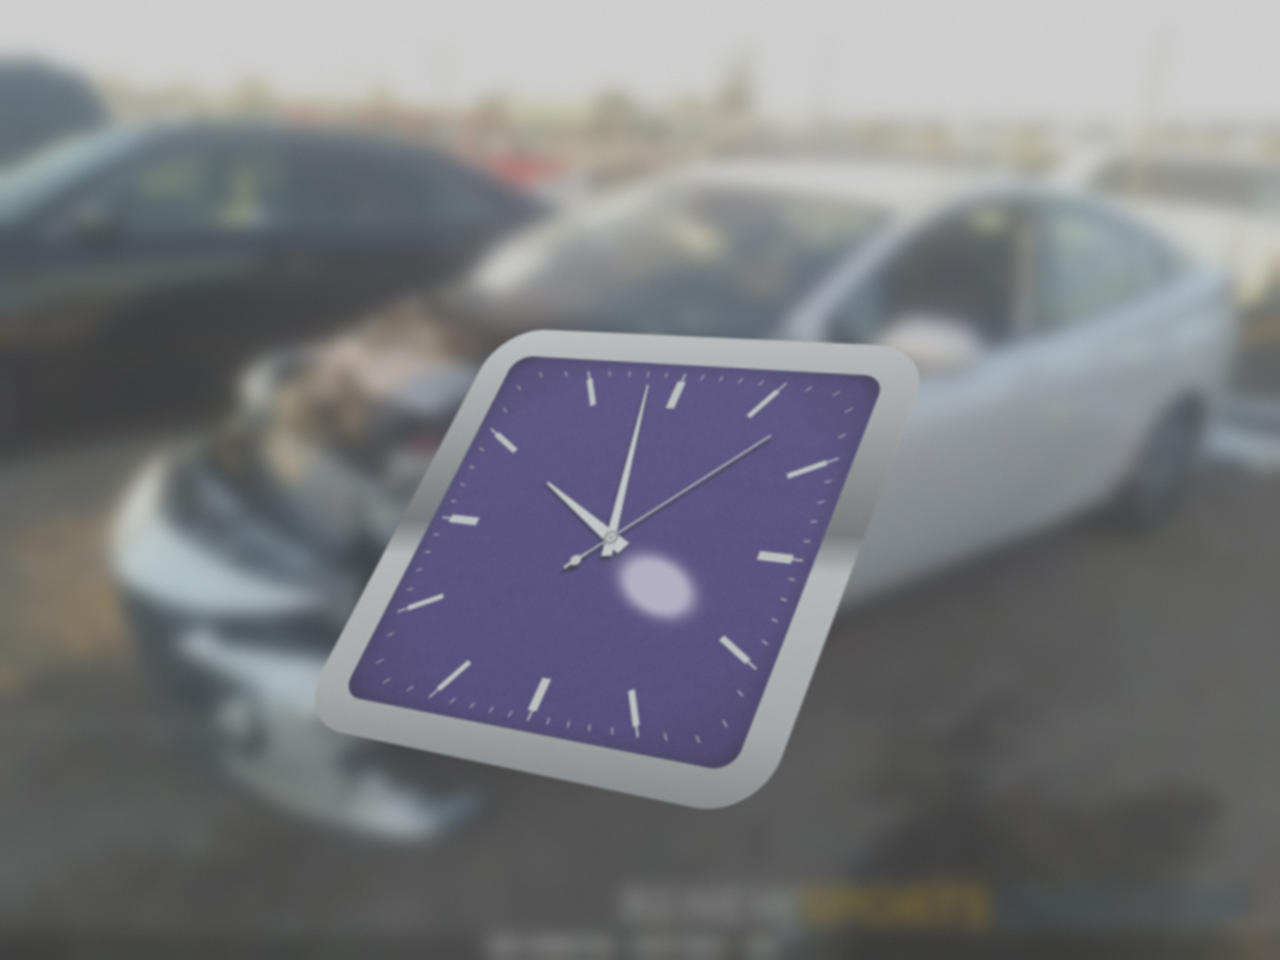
9:58:07
